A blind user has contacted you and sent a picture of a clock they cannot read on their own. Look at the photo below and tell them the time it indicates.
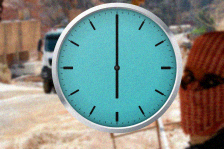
6:00
